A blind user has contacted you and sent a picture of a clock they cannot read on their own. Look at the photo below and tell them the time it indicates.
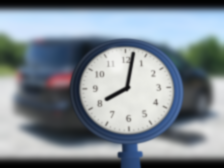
8:02
